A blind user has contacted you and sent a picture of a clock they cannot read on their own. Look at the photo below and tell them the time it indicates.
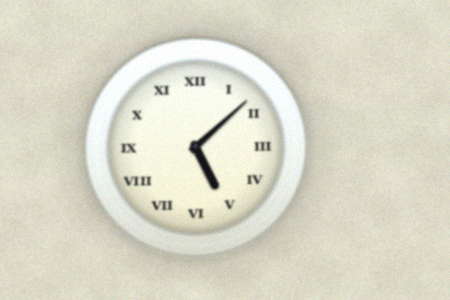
5:08
